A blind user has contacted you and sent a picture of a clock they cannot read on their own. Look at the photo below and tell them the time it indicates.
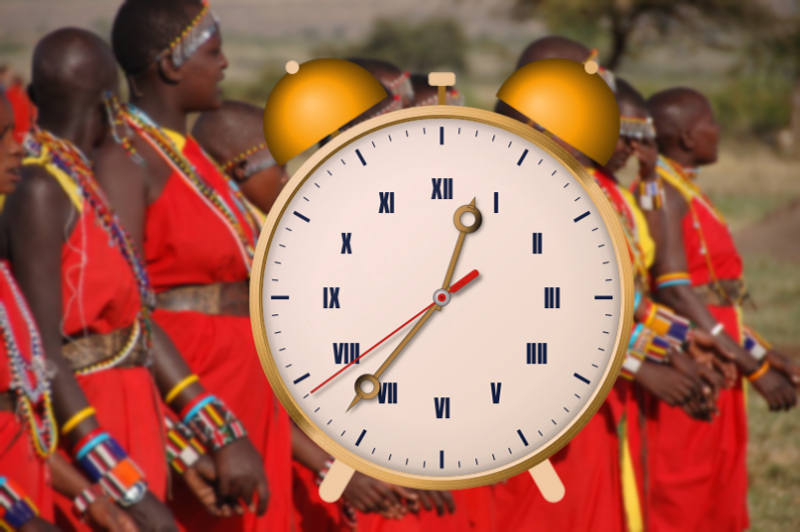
12:36:39
